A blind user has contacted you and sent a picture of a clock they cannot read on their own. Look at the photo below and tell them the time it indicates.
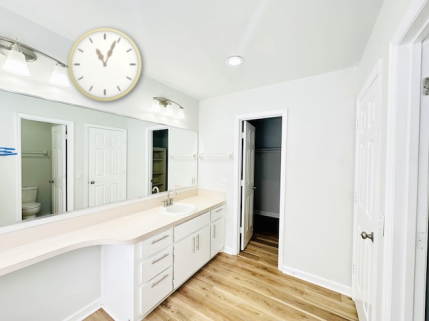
11:04
